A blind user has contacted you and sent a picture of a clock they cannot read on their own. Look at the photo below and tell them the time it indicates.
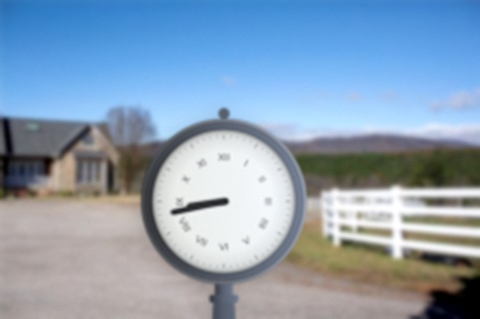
8:43
